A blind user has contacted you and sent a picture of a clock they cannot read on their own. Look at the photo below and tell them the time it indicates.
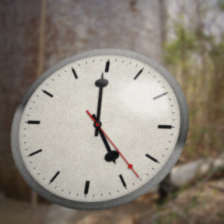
4:59:23
